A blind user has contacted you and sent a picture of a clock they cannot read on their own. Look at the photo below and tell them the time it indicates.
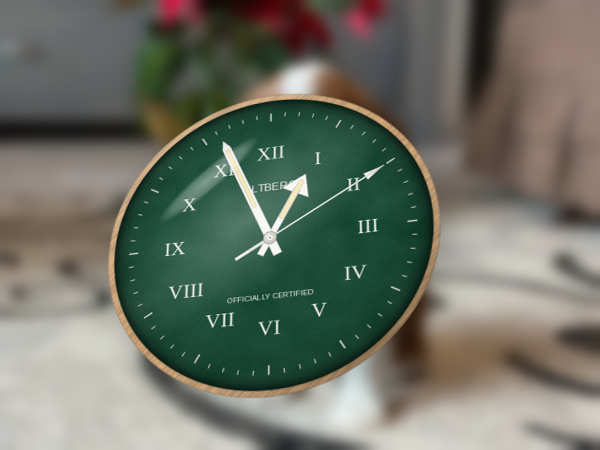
12:56:10
